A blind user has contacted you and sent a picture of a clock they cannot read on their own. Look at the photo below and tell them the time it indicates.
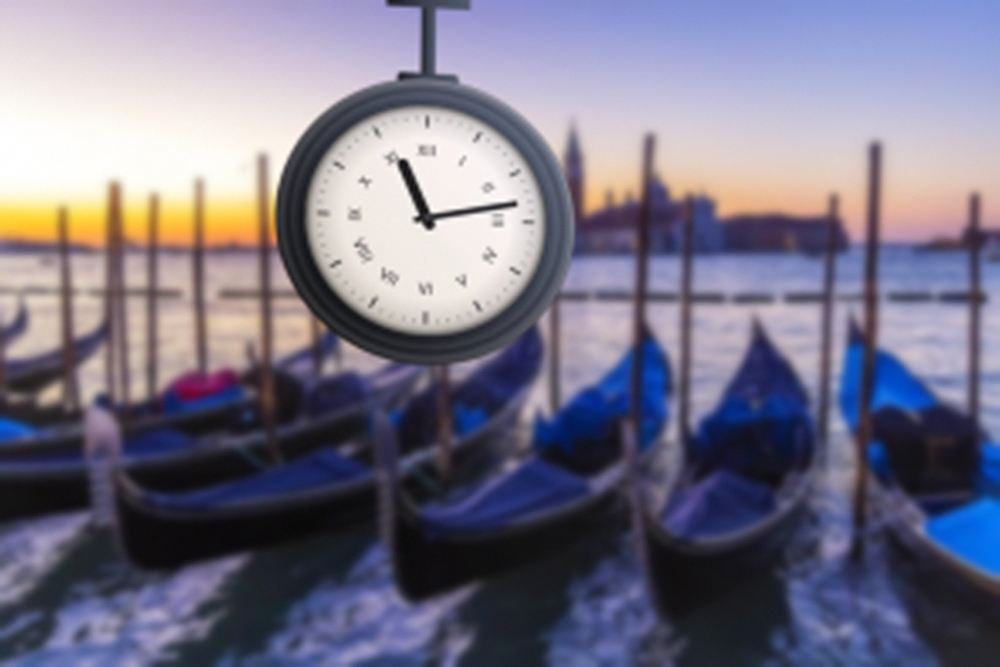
11:13
